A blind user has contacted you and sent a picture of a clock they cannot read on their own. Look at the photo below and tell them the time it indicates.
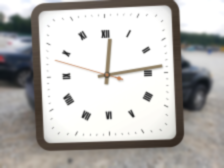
12:13:48
